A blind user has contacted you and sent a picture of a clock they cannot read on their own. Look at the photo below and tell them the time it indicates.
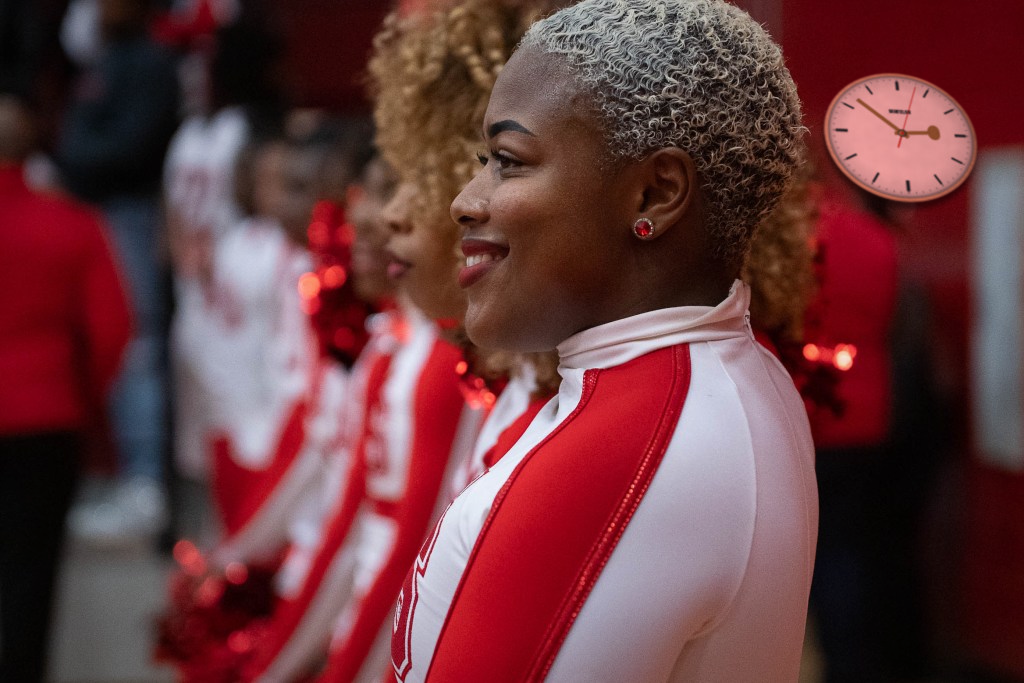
2:52:03
